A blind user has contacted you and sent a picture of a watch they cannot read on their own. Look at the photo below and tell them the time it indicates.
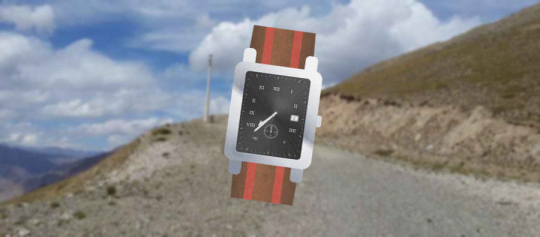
7:37
